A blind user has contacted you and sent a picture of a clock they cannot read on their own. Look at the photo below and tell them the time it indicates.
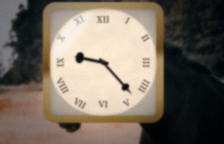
9:23
